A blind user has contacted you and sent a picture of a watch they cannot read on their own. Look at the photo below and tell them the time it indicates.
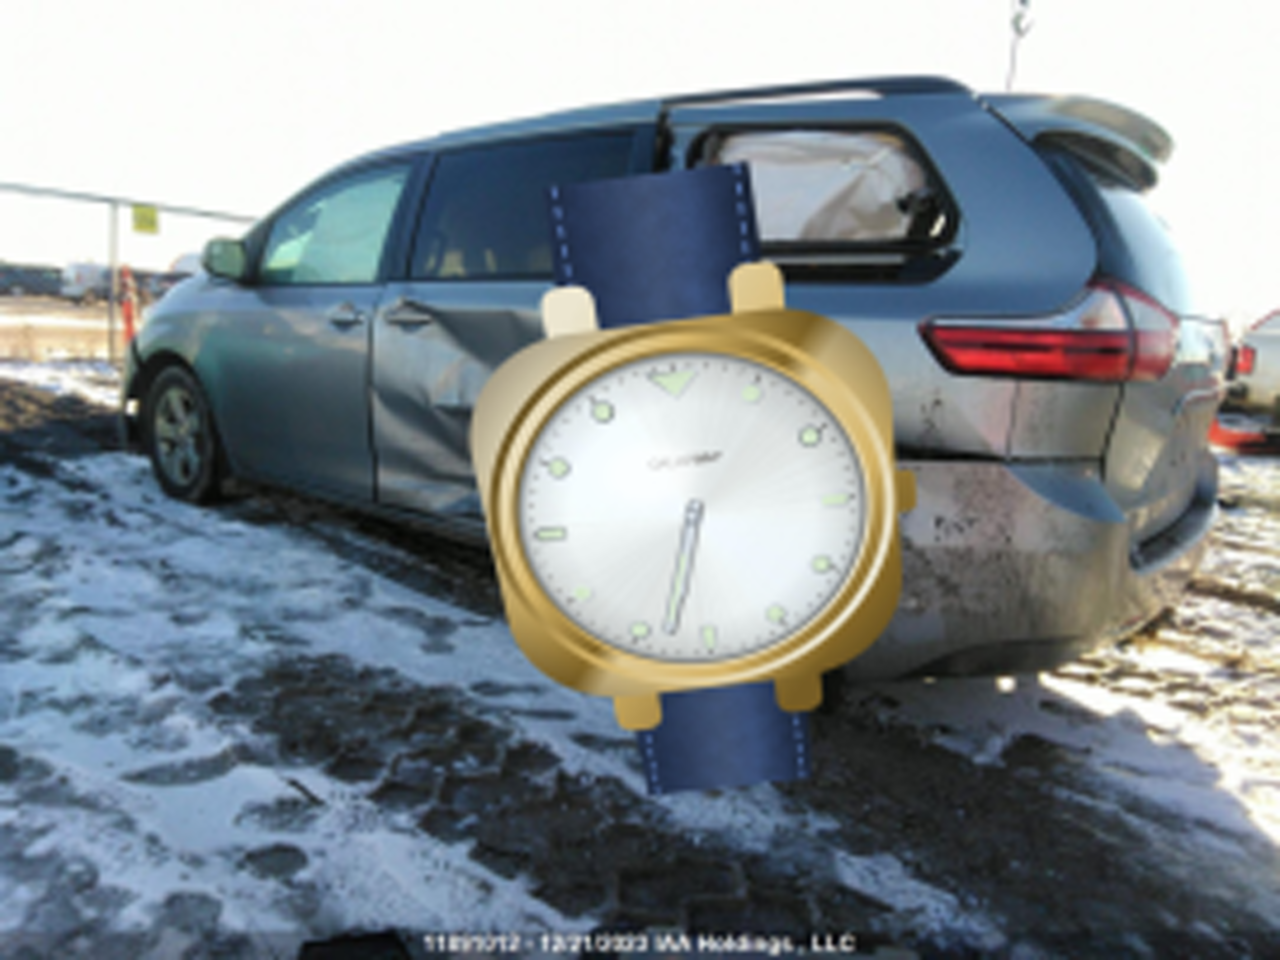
6:33
